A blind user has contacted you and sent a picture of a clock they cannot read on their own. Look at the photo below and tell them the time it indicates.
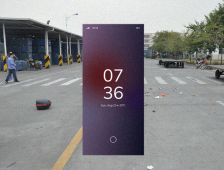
7:36
